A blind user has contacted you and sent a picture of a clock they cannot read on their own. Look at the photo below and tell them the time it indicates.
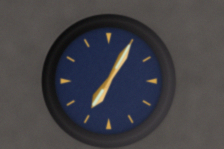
7:05
